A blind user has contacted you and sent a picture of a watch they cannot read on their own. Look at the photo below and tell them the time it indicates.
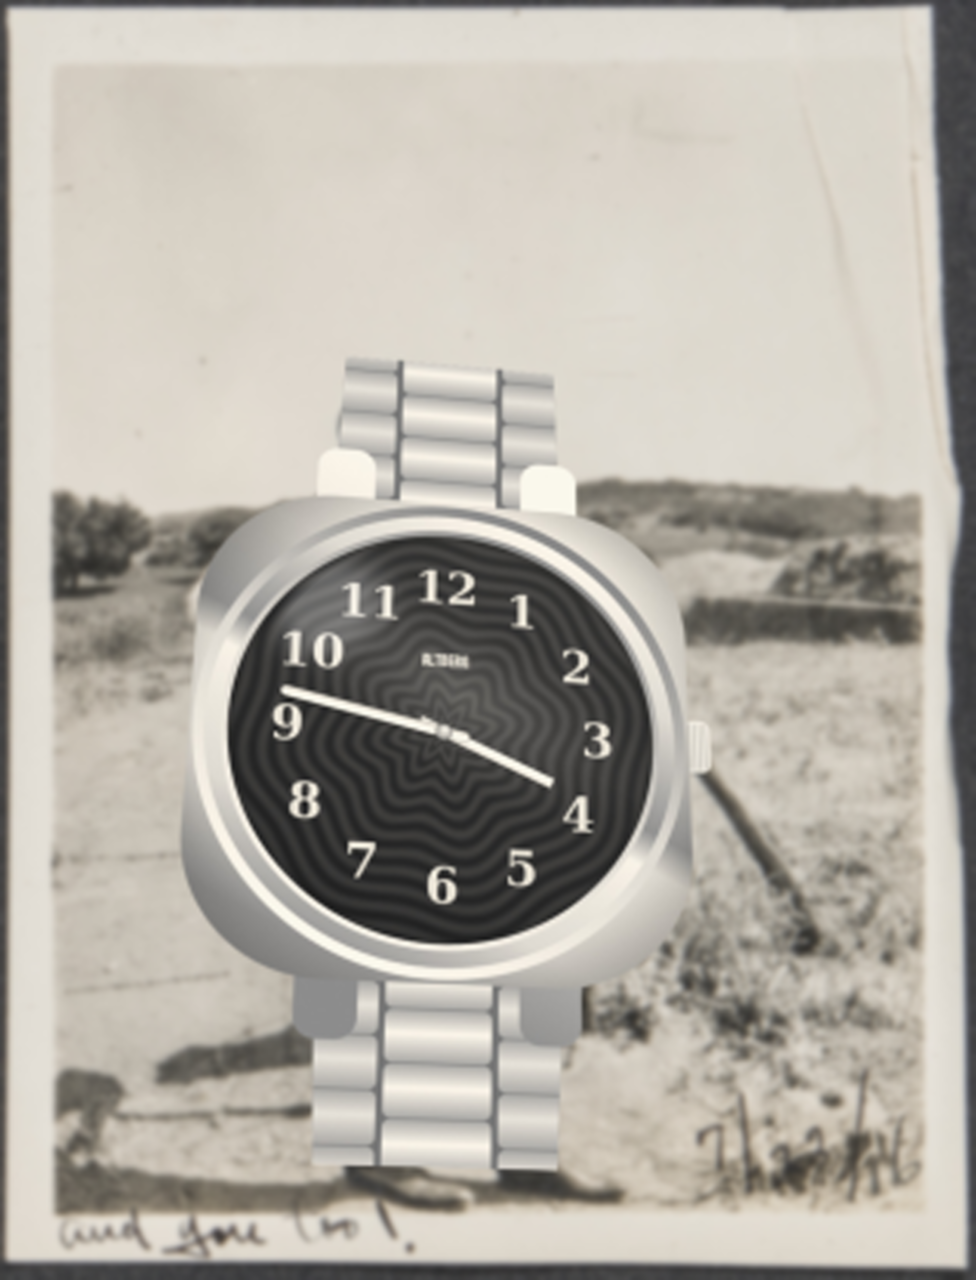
3:47
